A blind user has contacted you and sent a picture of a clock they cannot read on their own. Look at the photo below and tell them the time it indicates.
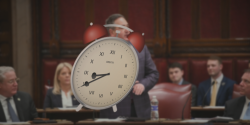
8:40
